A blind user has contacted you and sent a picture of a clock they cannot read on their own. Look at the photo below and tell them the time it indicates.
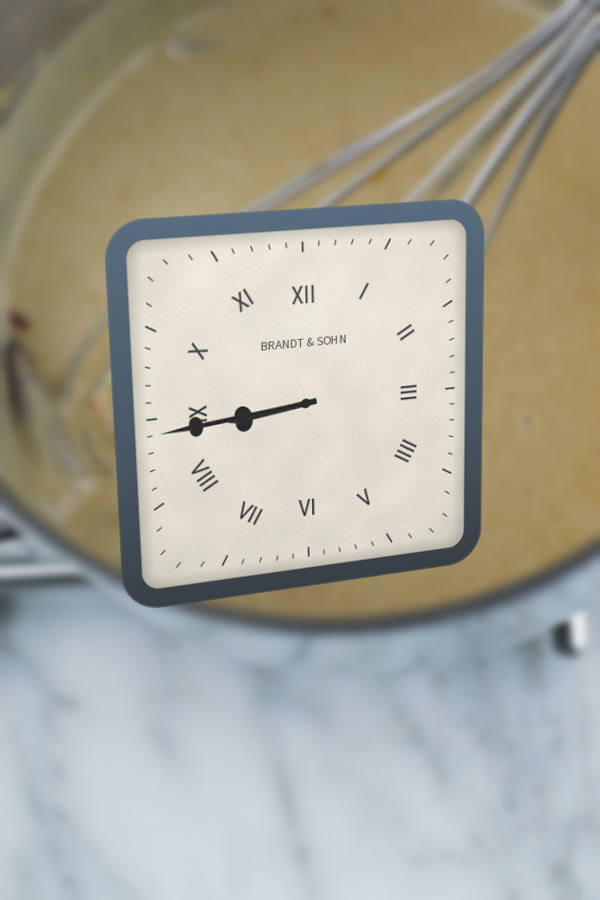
8:44
